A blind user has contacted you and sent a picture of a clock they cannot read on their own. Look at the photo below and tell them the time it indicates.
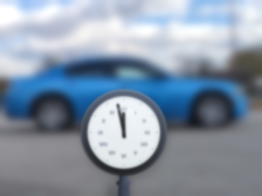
11:58
